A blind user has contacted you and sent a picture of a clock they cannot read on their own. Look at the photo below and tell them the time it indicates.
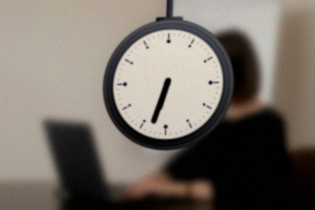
6:33
